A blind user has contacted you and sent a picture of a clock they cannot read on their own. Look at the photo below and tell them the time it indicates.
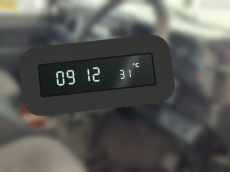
9:12
